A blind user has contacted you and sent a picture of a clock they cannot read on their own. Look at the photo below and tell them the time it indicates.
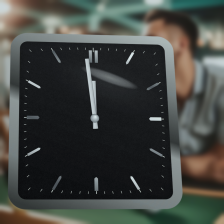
11:59
